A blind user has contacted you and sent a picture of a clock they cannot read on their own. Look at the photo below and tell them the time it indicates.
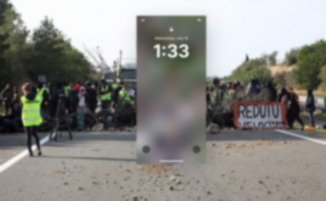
1:33
